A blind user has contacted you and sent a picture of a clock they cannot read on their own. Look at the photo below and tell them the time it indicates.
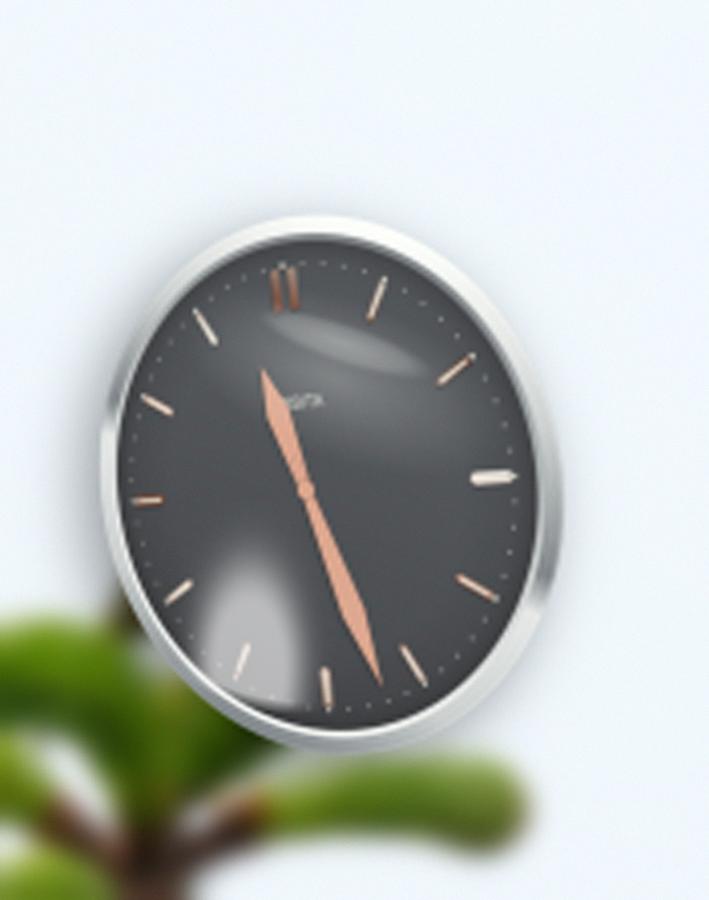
11:27
